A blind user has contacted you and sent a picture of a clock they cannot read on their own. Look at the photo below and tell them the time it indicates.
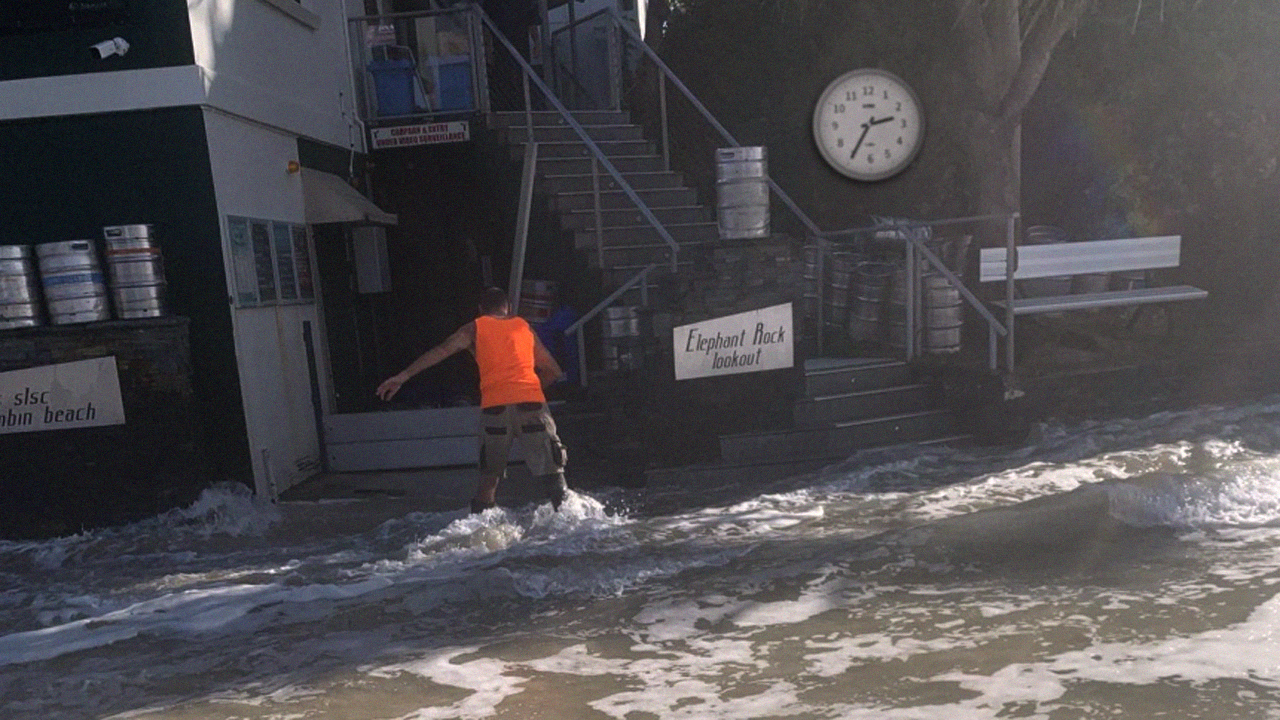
2:35
